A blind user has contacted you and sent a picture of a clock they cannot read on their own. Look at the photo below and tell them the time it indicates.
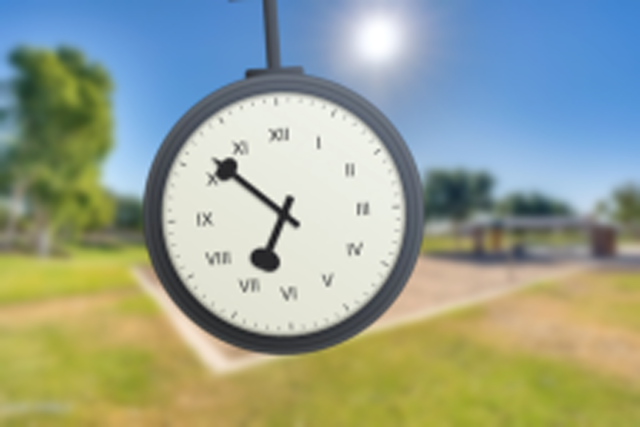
6:52
